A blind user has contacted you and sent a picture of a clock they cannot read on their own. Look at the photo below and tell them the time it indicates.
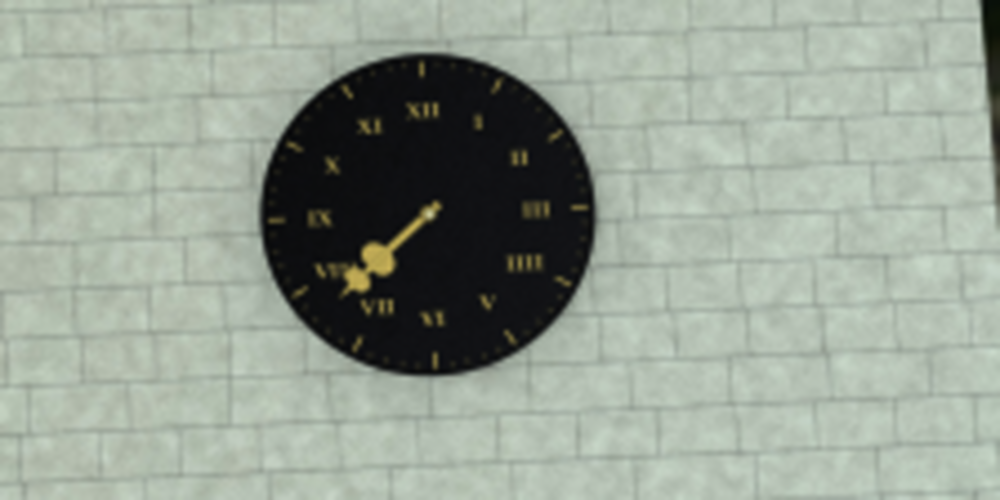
7:38
